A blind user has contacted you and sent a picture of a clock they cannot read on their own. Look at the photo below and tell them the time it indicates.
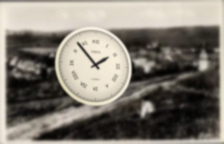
1:53
